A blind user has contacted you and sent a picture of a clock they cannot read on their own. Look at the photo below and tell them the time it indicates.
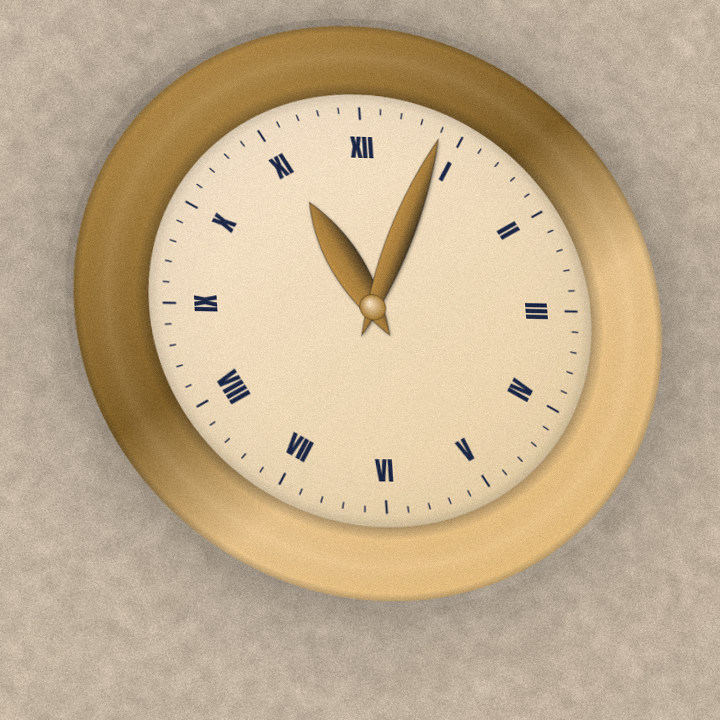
11:04
